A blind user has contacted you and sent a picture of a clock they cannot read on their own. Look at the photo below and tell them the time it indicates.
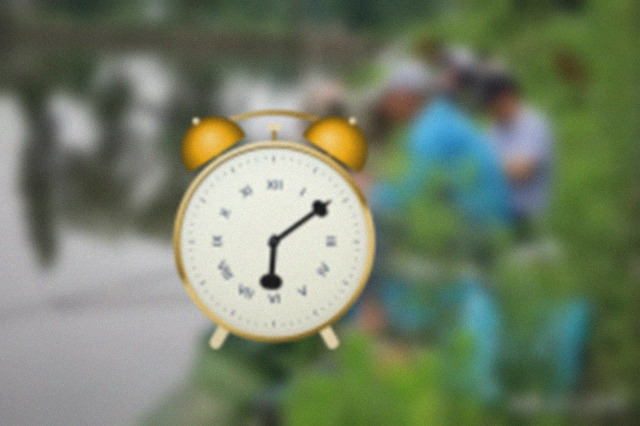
6:09
